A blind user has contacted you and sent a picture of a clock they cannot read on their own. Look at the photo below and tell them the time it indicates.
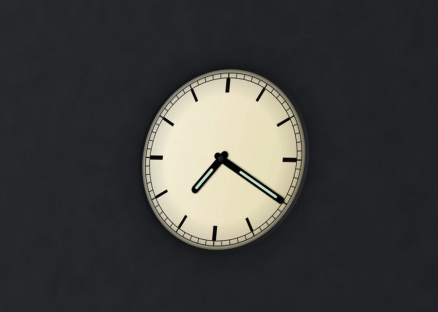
7:20
